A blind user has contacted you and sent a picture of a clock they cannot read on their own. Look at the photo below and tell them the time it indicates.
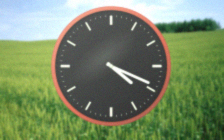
4:19
